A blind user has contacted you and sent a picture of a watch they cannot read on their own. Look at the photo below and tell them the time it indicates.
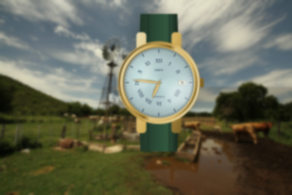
6:46
